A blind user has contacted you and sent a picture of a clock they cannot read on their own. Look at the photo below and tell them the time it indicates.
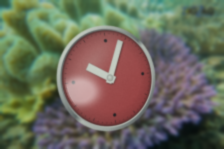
10:04
